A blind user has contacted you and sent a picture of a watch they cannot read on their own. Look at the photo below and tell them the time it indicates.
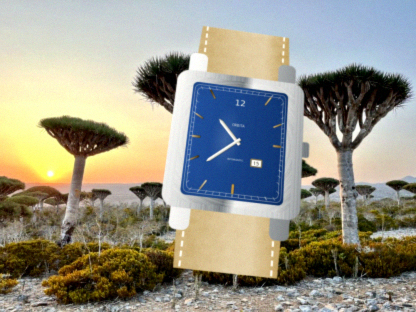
10:38
